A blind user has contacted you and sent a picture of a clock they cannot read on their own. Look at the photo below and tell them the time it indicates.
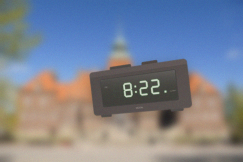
8:22
